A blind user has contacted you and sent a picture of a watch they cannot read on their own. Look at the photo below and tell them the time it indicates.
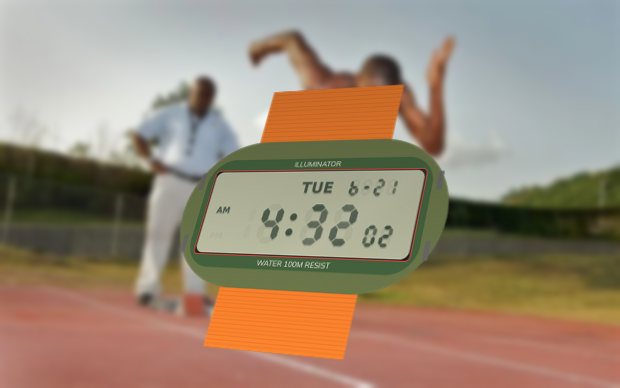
4:32:02
